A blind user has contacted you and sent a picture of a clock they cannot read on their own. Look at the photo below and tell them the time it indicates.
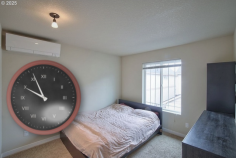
9:56
